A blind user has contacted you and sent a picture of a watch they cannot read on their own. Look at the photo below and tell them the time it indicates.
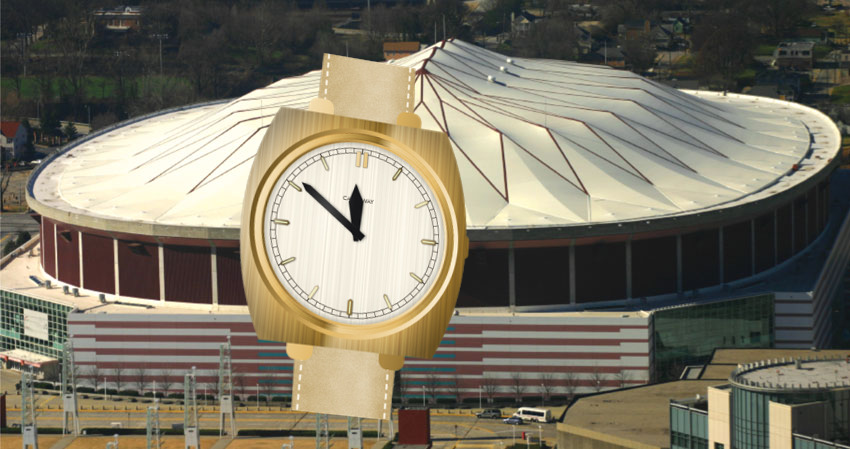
11:51
